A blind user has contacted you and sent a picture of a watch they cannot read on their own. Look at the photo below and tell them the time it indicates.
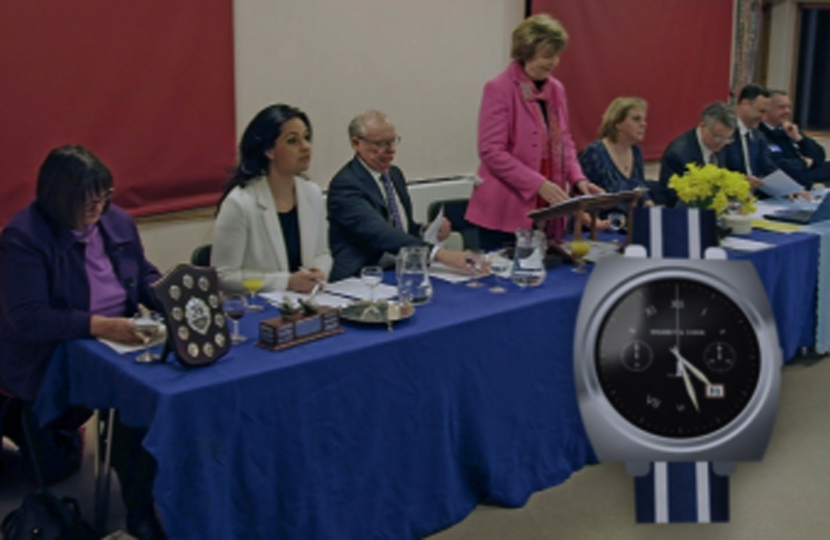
4:27
